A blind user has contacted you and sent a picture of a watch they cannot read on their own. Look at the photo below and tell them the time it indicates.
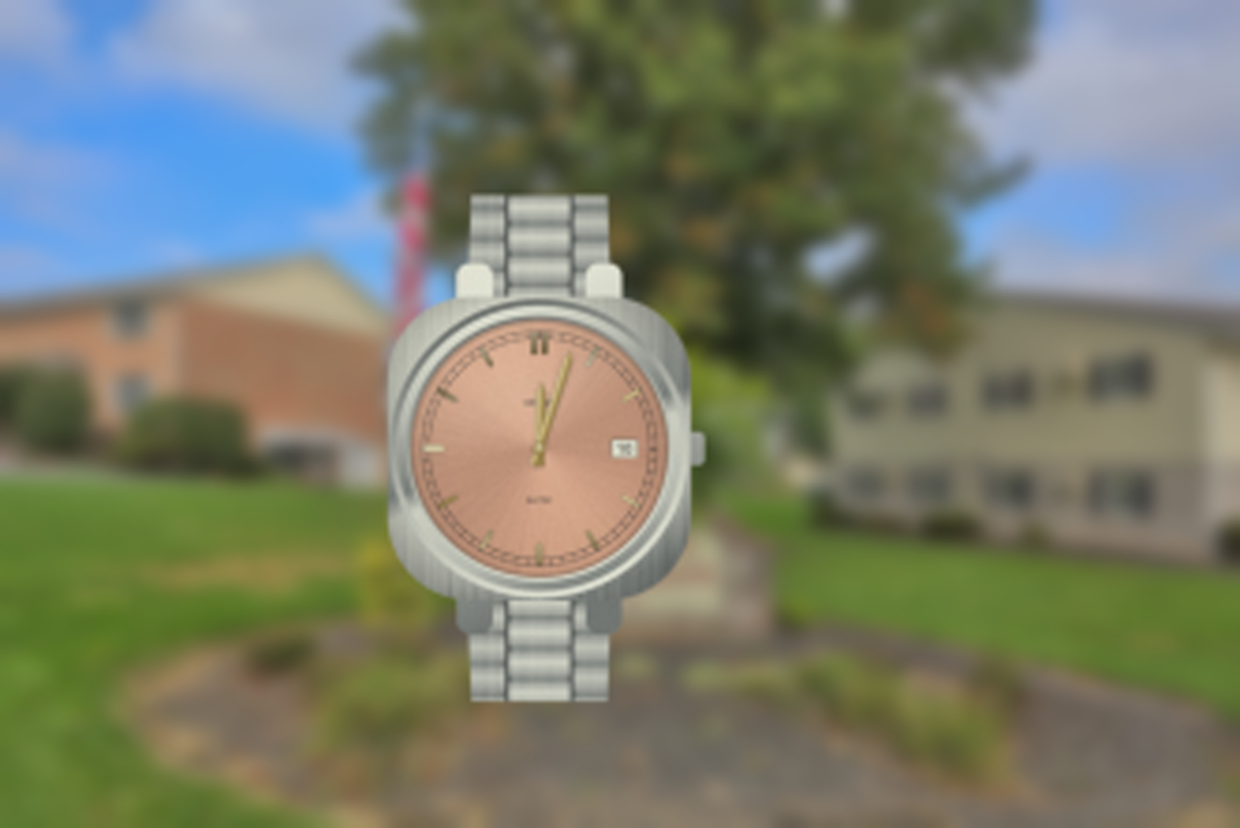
12:03
